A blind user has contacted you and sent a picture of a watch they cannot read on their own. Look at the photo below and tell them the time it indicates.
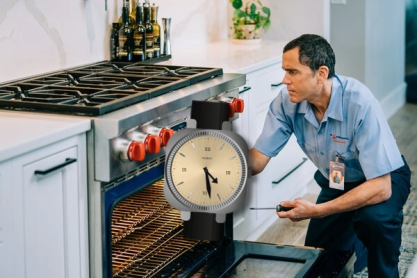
4:28
